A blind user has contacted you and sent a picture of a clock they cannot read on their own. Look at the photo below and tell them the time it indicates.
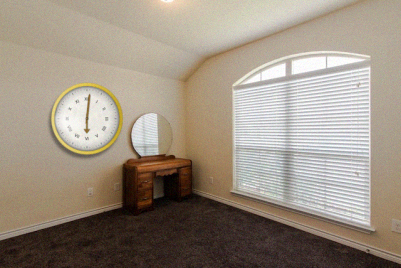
6:01
